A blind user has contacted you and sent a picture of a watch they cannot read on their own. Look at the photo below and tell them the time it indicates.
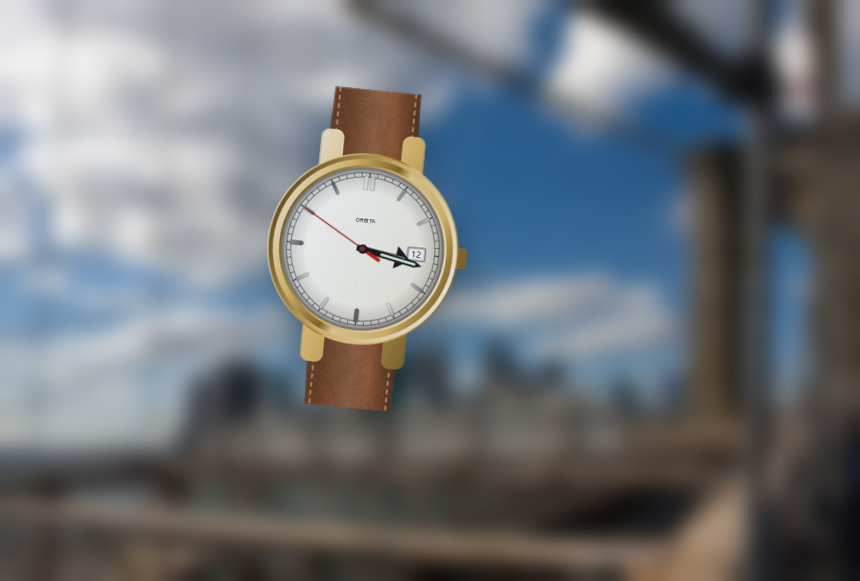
3:16:50
